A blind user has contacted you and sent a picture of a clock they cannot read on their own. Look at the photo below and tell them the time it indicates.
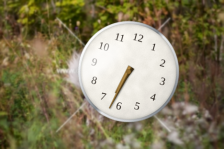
6:32
